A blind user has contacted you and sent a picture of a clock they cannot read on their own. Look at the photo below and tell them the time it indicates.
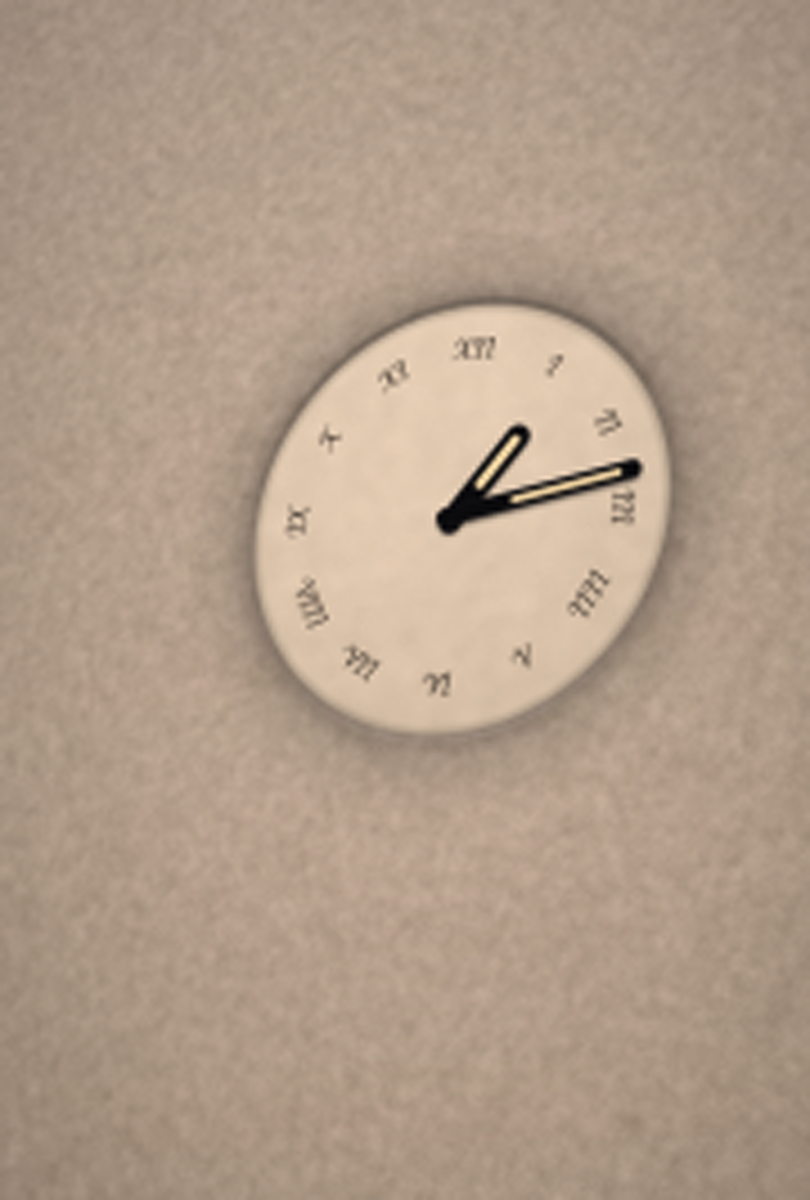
1:13
